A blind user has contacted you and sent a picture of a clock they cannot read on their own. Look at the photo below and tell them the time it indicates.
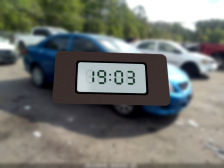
19:03
